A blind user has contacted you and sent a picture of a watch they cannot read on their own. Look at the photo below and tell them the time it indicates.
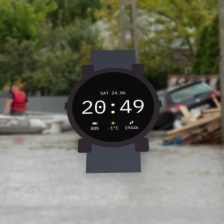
20:49
